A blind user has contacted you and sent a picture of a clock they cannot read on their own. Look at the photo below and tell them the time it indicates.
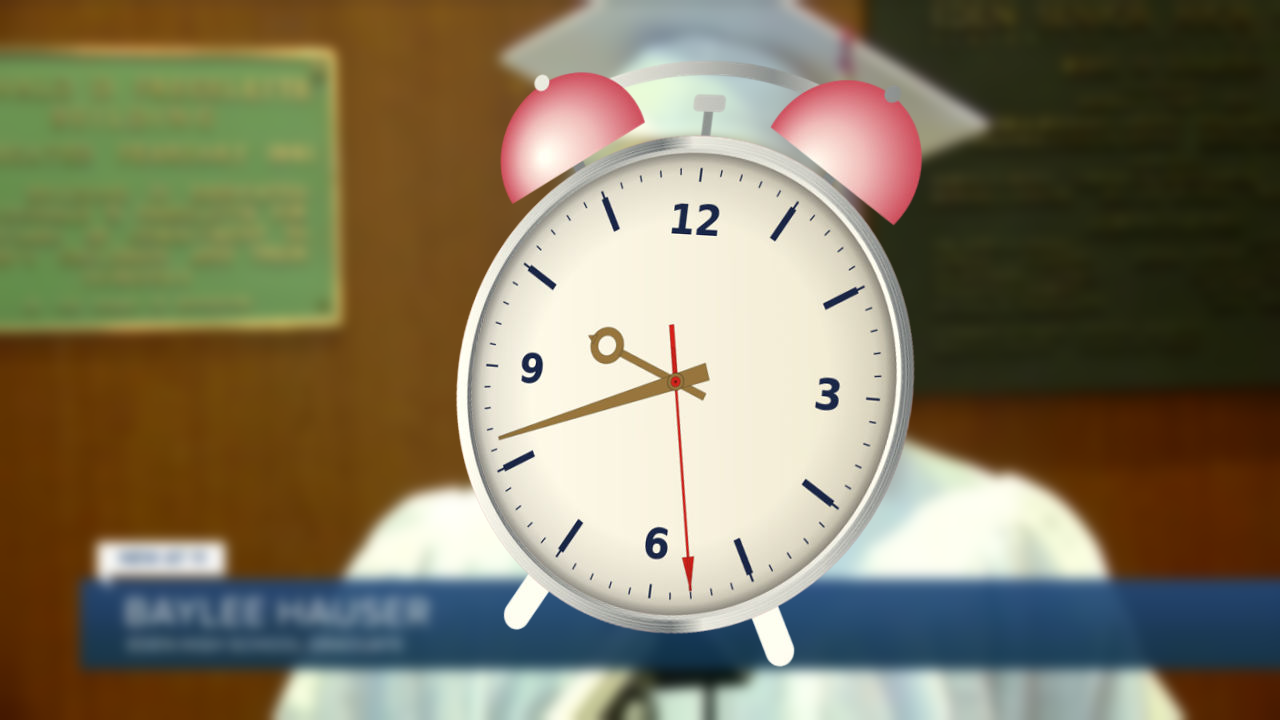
9:41:28
